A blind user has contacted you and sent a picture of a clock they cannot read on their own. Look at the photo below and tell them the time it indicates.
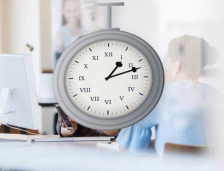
1:12
